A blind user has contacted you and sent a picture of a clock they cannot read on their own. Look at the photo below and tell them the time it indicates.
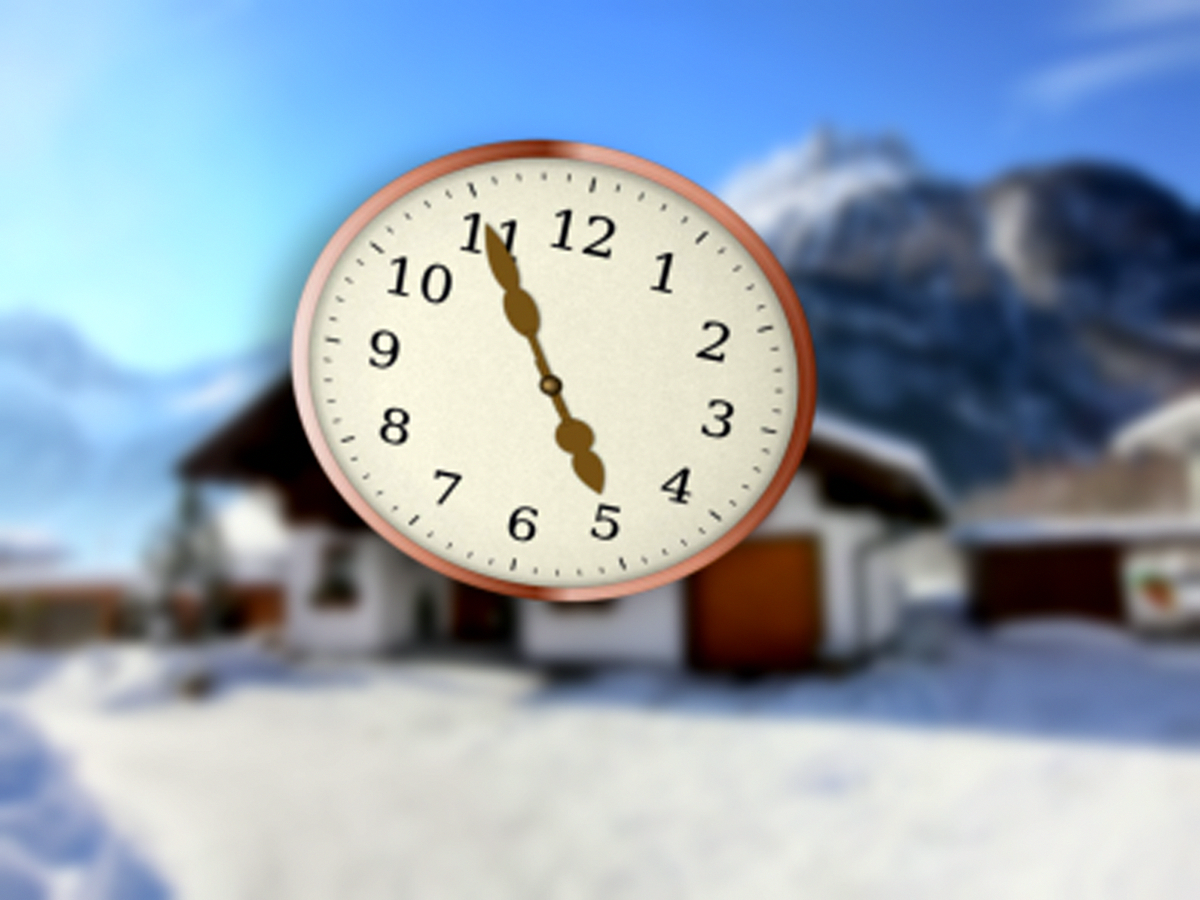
4:55
